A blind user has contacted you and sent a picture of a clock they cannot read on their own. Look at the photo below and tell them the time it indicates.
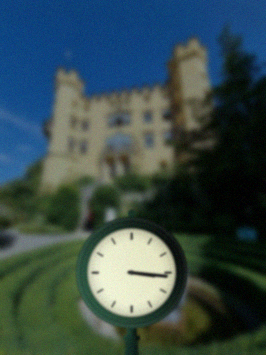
3:16
